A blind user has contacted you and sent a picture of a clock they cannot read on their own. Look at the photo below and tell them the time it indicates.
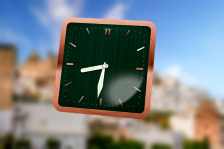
8:31
